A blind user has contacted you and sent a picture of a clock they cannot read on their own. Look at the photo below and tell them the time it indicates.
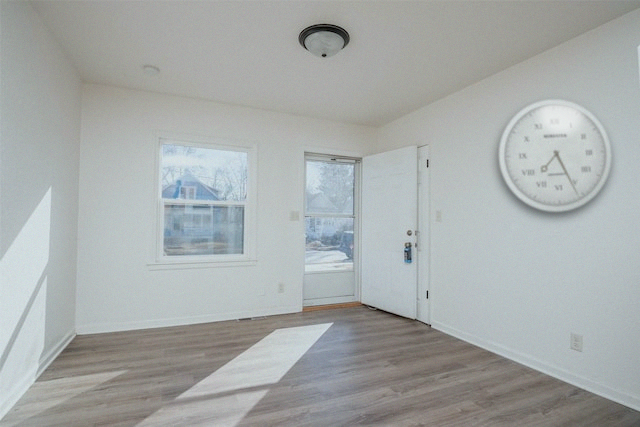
7:26
